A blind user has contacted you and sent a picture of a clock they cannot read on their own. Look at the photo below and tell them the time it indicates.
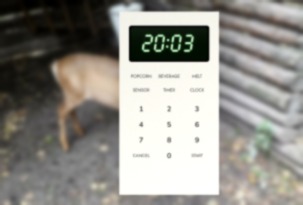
20:03
